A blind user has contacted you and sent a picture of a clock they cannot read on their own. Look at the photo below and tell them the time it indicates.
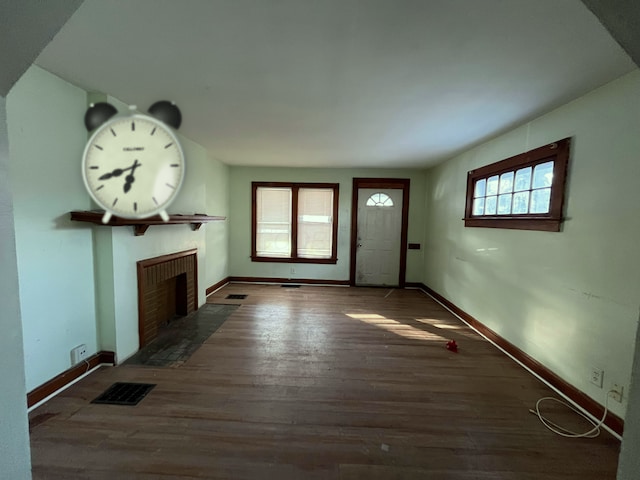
6:42
